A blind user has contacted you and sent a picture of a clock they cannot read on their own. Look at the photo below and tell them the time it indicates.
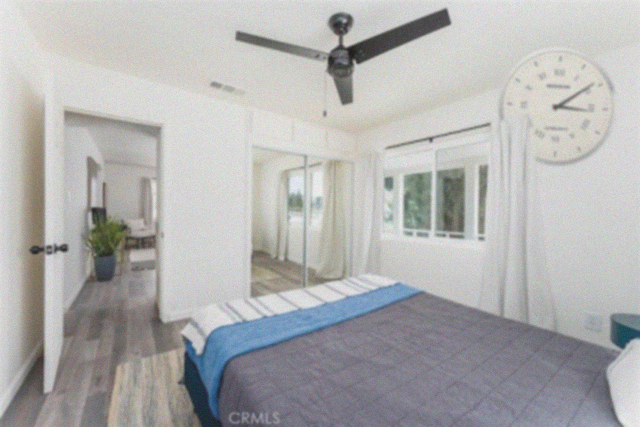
3:09
